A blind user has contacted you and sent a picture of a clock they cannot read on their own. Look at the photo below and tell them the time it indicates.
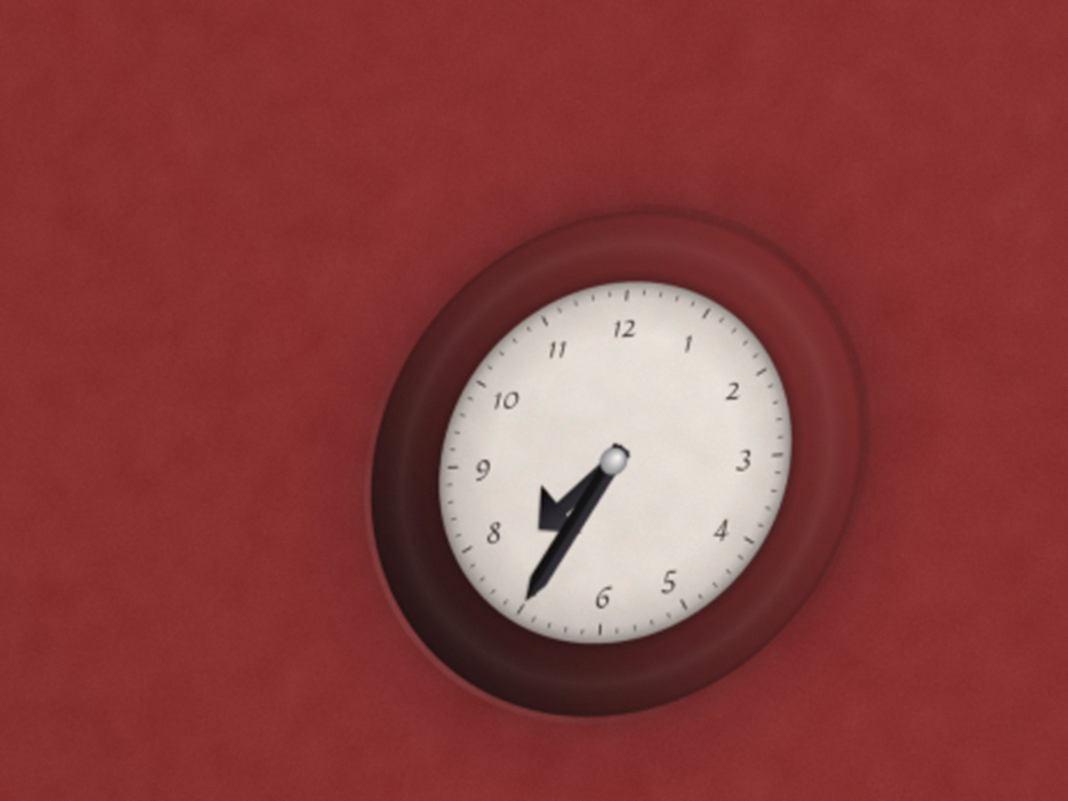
7:35
